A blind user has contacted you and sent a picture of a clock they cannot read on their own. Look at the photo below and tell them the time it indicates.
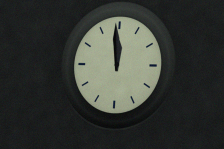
11:59
